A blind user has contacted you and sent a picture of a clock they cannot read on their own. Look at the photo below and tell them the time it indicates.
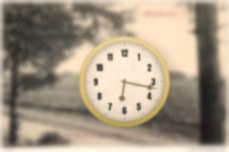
6:17
